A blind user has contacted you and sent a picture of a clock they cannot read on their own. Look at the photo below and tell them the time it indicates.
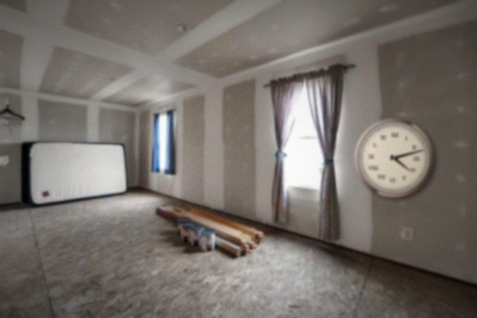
4:12
